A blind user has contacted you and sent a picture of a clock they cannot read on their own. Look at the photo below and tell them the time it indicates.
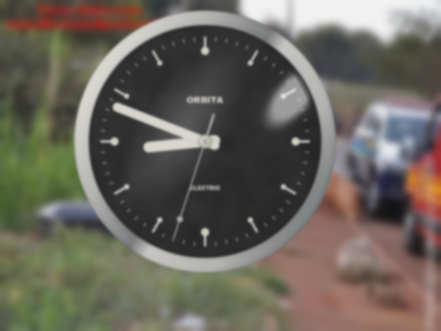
8:48:33
